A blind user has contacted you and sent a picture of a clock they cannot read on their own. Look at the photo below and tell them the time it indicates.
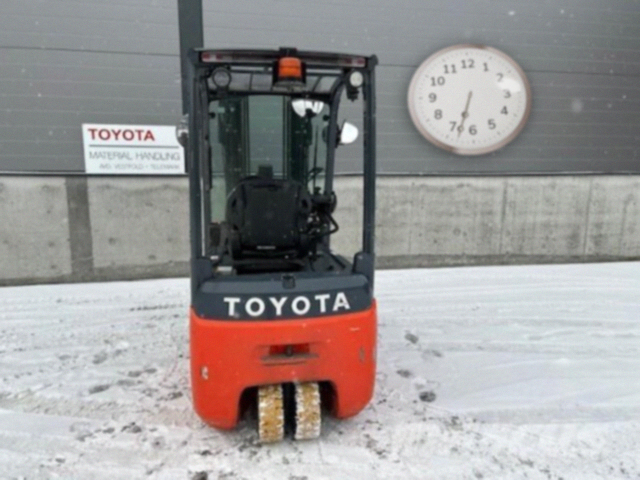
6:33
